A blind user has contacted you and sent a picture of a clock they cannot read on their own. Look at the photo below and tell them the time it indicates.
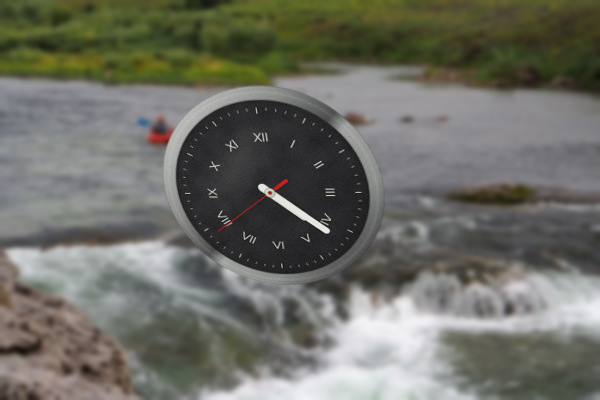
4:21:39
